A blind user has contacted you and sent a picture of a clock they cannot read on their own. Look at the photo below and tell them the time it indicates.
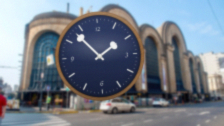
1:53
